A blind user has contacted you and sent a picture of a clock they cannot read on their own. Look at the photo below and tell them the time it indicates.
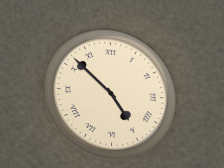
4:52
